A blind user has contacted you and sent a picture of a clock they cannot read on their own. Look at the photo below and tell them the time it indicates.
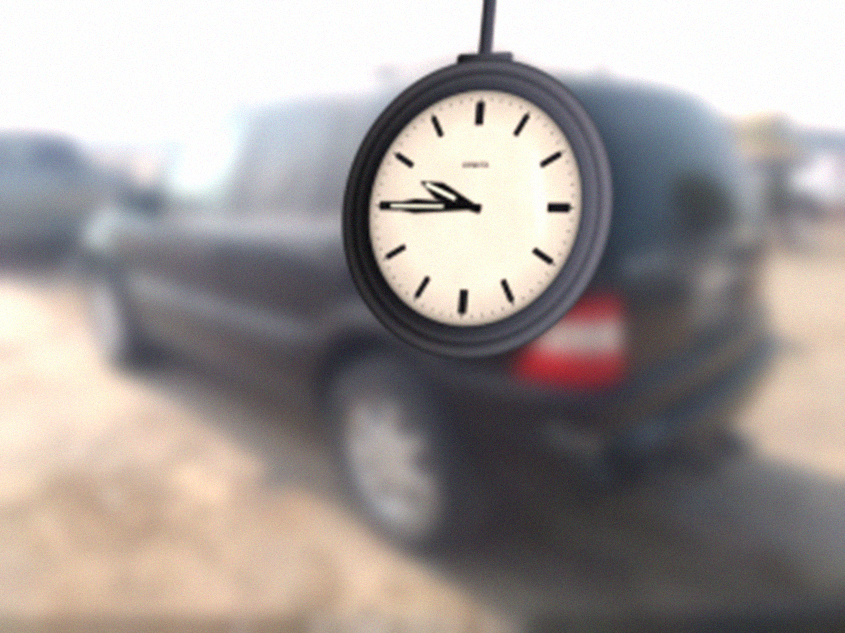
9:45
